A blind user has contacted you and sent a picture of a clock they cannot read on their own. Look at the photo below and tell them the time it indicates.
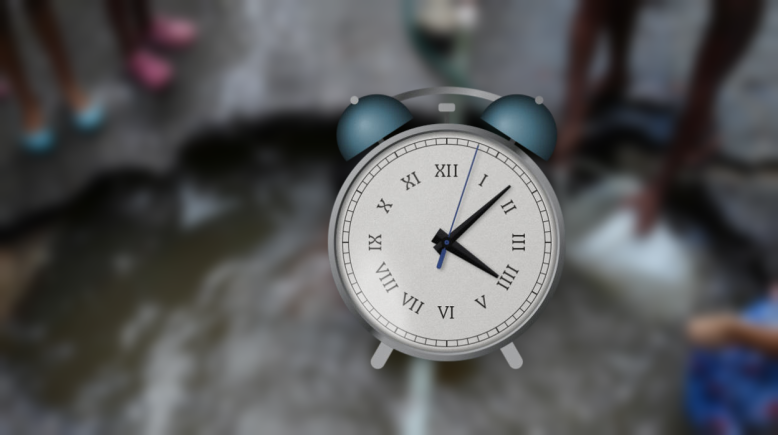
4:08:03
